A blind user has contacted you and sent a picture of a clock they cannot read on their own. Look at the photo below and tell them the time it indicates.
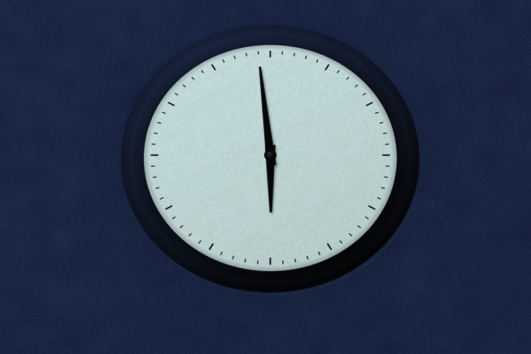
5:59
